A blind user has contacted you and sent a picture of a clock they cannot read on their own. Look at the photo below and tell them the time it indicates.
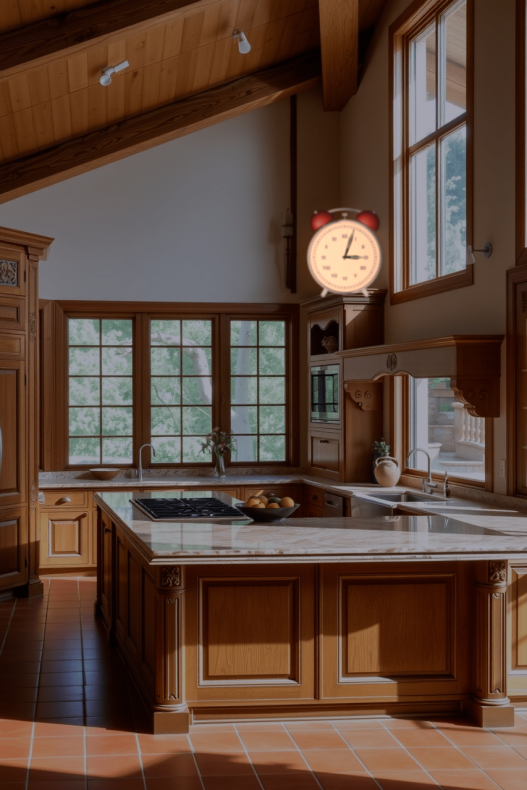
3:03
